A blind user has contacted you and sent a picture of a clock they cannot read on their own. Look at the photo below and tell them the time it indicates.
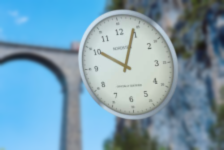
10:04
